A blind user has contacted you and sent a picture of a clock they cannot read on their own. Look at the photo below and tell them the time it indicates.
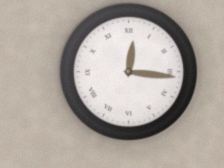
12:16
